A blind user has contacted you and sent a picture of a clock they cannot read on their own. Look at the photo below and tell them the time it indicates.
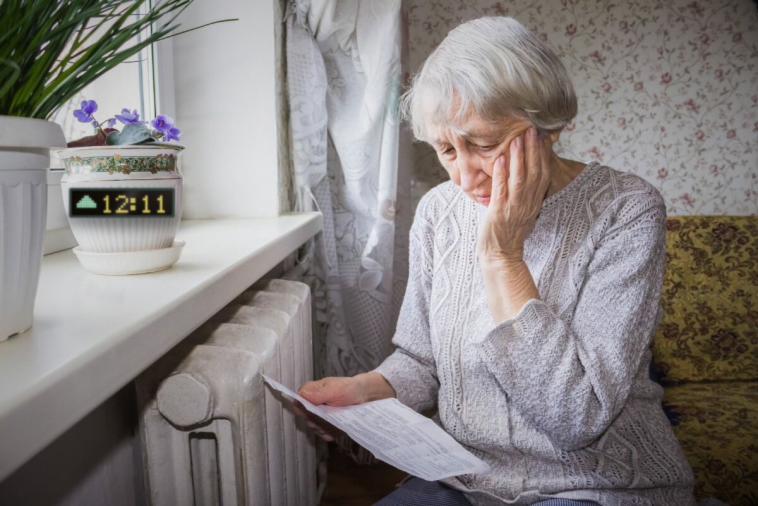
12:11
